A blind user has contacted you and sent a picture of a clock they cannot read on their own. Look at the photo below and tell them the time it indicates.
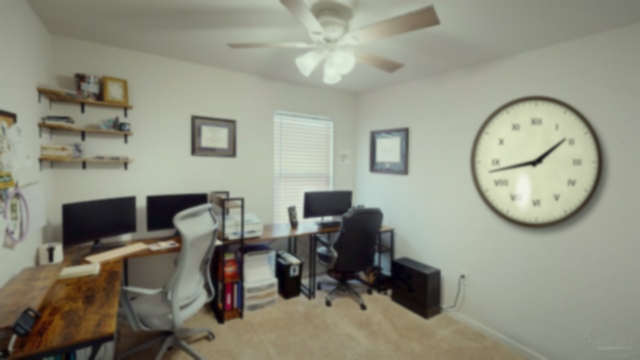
1:43
